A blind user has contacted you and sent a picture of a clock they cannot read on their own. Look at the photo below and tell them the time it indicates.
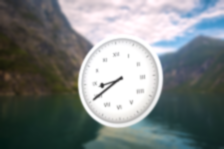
8:40
